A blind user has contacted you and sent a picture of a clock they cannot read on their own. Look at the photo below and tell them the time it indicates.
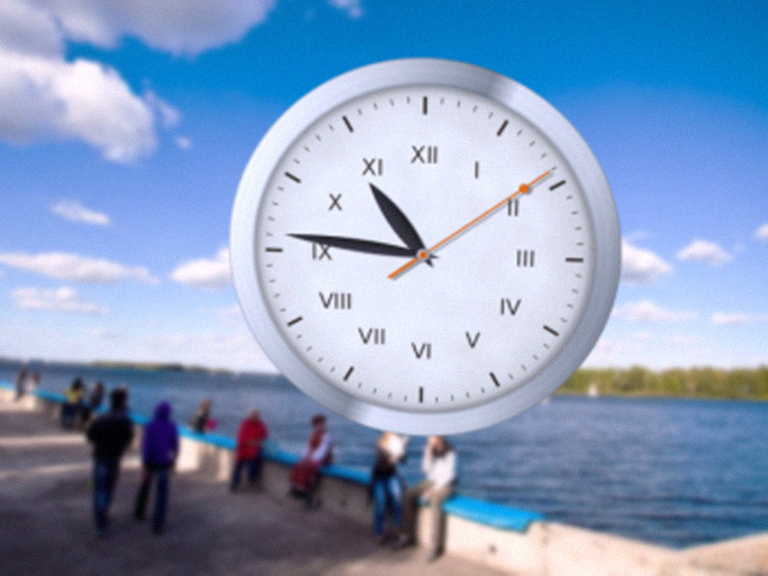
10:46:09
